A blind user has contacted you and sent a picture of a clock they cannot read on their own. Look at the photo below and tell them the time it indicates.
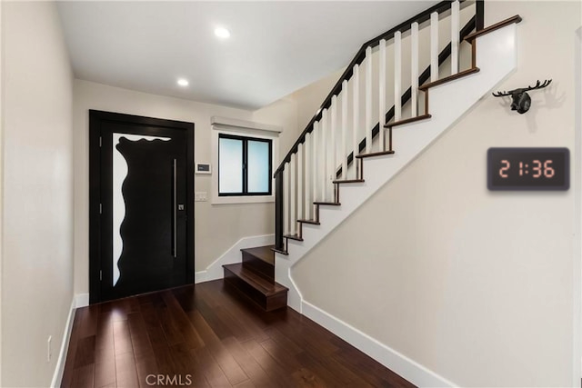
21:36
